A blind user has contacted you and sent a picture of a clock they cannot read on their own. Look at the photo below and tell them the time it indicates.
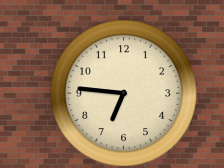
6:46
